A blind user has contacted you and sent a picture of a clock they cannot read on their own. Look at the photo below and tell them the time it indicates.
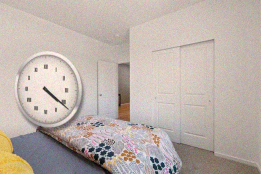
4:21
